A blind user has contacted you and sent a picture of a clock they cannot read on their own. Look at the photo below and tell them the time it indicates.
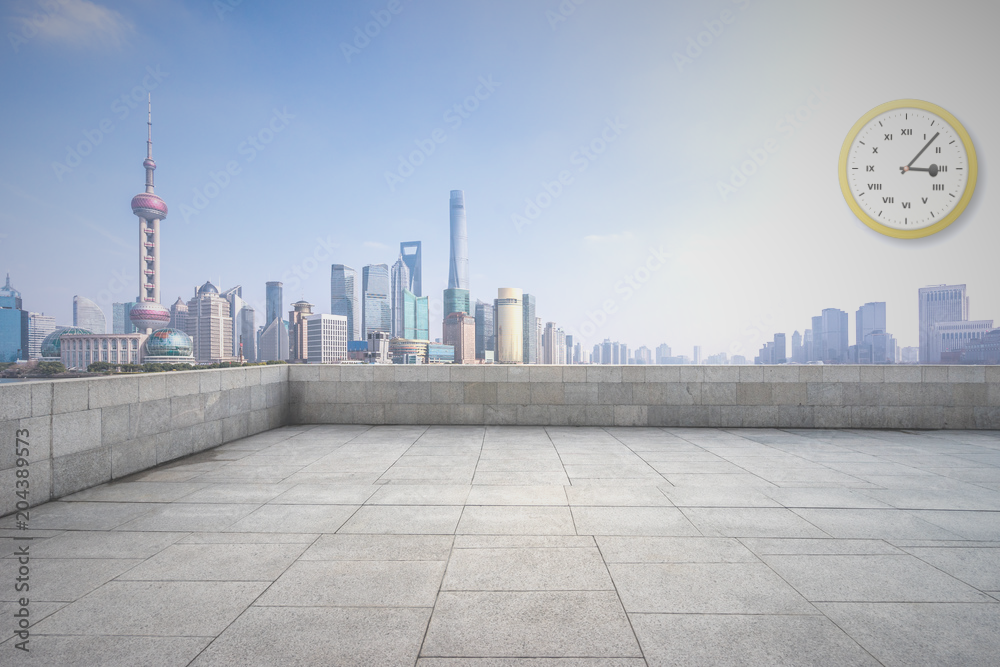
3:07
